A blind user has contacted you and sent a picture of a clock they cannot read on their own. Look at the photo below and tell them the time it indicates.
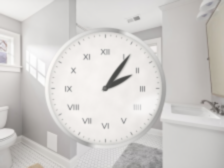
2:06
